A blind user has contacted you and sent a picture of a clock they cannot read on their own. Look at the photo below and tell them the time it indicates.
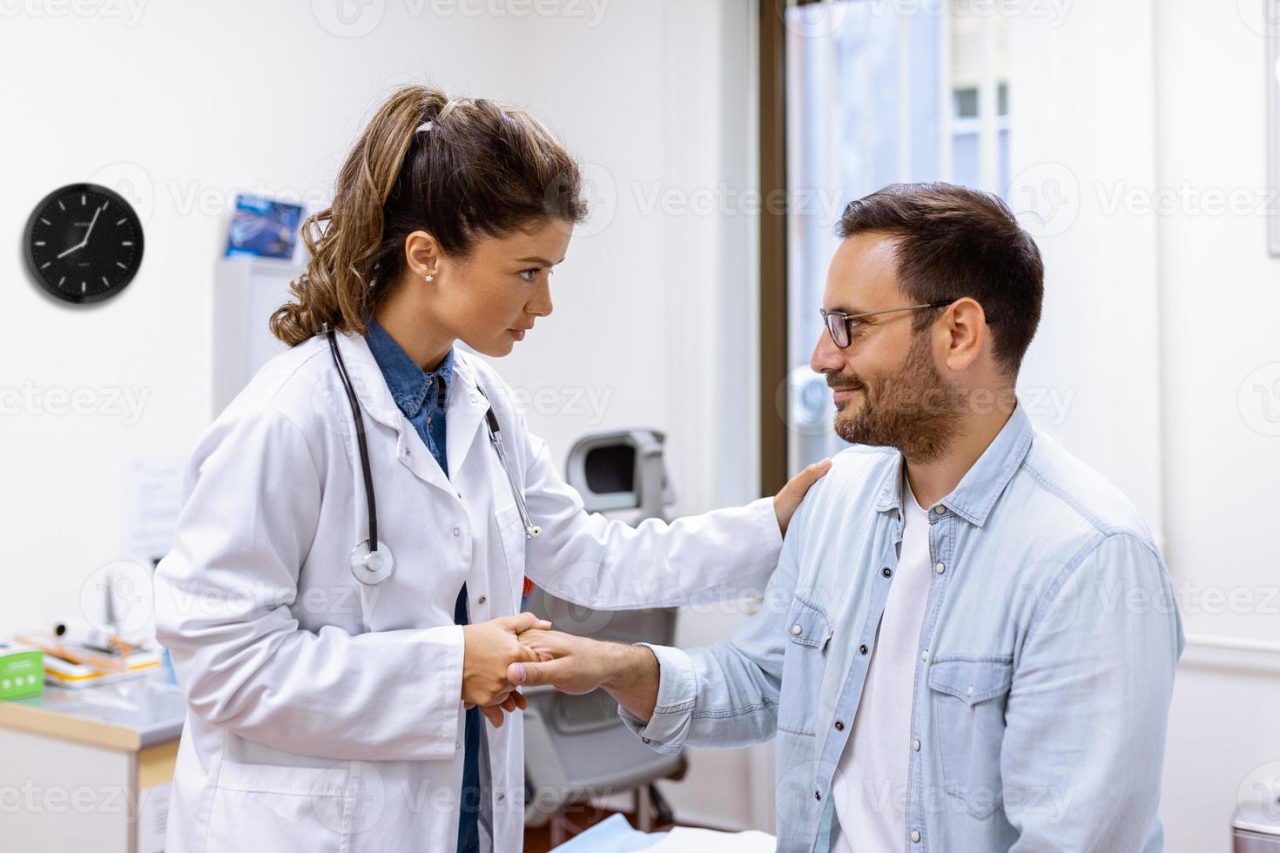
8:04
